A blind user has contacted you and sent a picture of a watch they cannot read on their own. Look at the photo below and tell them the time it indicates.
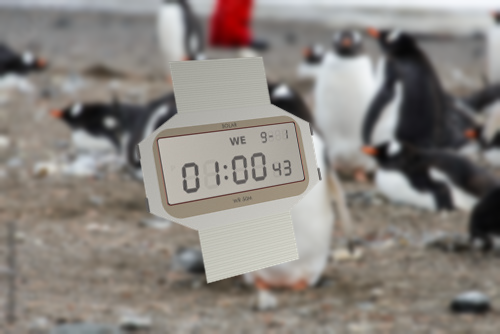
1:00:43
